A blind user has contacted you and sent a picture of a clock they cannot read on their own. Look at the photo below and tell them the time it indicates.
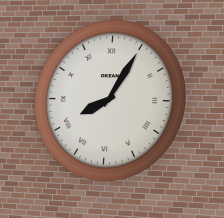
8:05
